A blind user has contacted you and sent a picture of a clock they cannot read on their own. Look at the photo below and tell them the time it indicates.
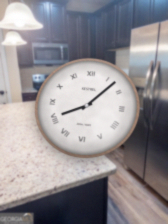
8:07
